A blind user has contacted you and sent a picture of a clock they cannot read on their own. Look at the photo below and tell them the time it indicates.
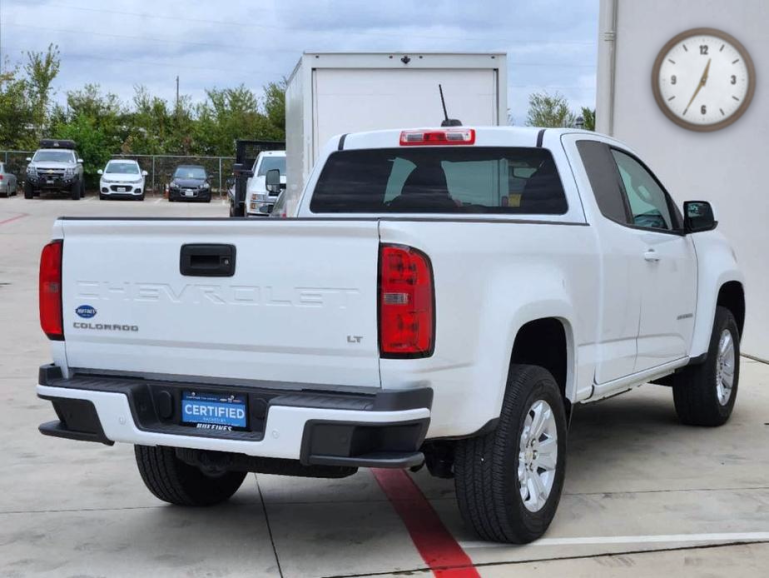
12:35
